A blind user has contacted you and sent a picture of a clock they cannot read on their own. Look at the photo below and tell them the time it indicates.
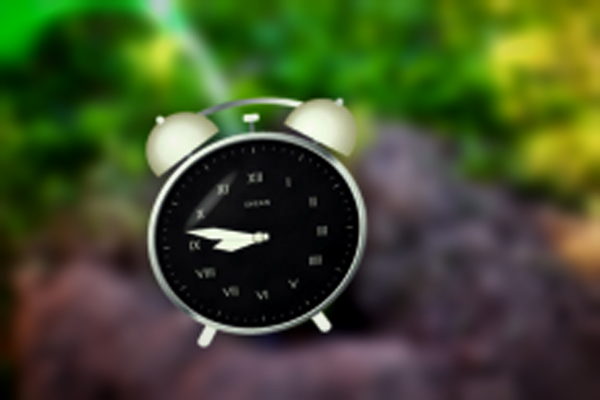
8:47
